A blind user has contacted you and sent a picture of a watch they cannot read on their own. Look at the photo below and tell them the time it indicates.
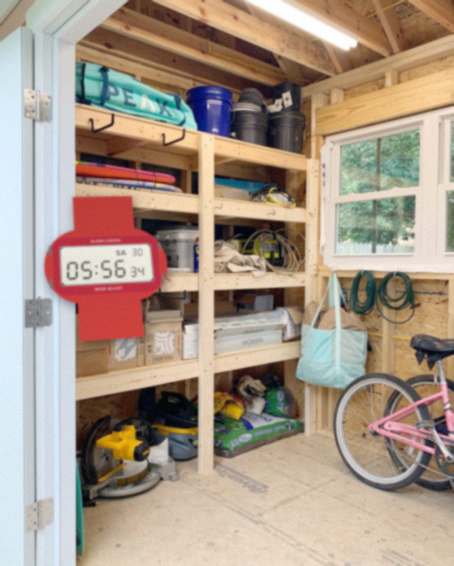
5:56
